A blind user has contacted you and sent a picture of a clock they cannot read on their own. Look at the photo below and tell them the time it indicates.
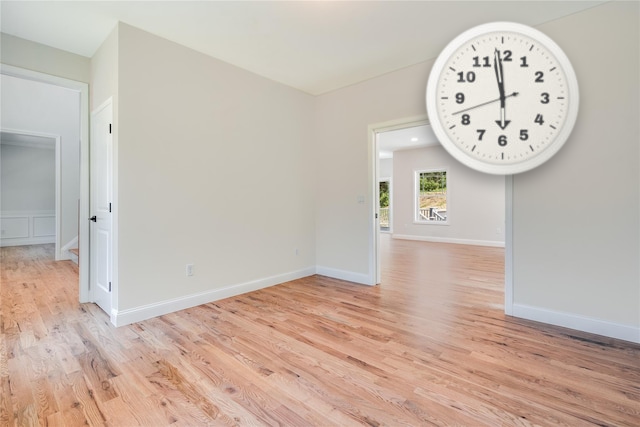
5:58:42
